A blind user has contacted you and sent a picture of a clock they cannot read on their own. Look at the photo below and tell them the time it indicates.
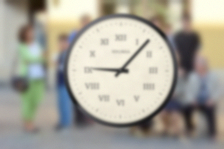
9:07
